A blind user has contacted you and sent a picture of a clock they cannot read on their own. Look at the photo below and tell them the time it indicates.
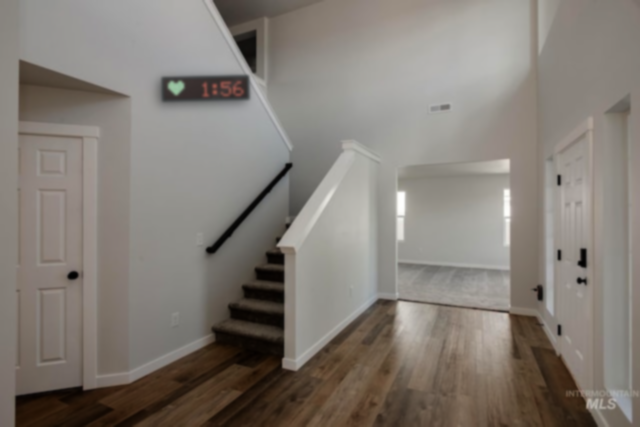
1:56
